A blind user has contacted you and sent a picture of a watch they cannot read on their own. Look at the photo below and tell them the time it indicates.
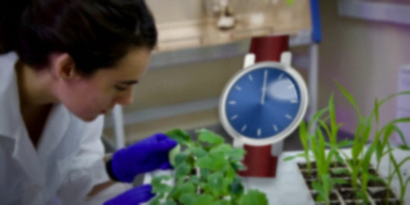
12:00
